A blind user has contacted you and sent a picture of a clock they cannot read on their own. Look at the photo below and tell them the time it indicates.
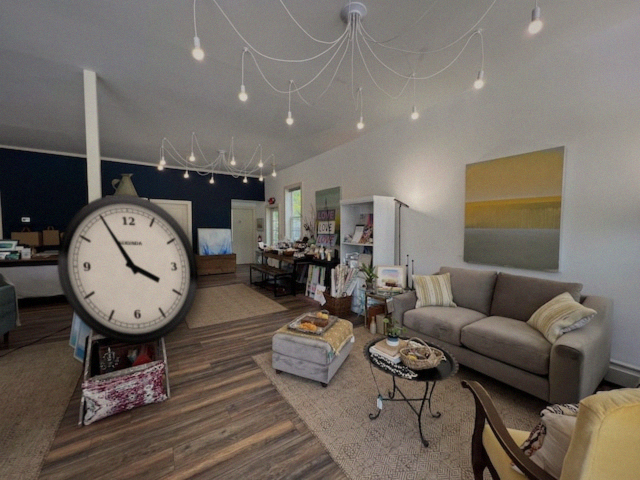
3:55
